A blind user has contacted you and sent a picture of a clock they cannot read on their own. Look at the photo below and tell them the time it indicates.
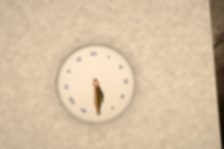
5:30
